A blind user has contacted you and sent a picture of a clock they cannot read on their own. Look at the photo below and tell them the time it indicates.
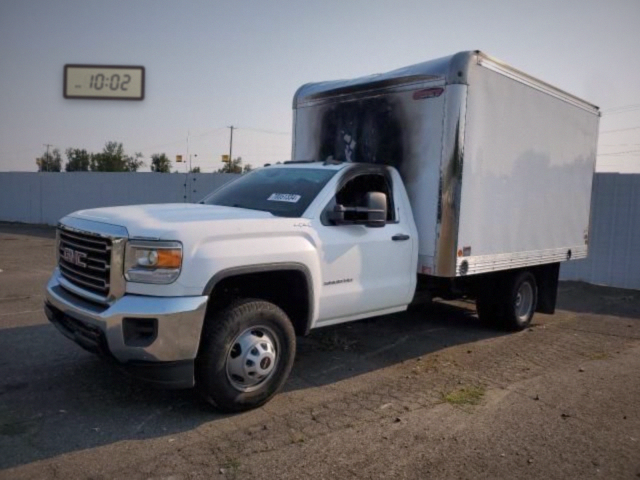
10:02
